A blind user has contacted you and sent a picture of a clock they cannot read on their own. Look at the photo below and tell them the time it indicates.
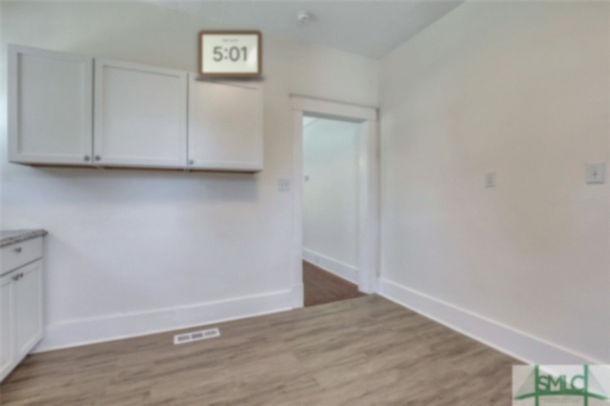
5:01
